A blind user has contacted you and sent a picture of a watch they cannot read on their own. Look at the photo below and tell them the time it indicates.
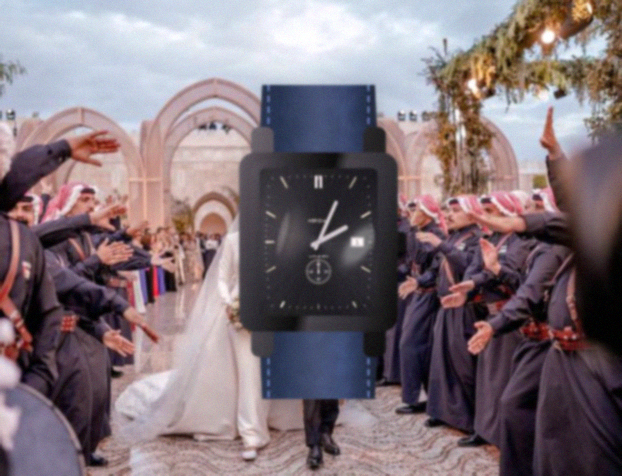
2:04
